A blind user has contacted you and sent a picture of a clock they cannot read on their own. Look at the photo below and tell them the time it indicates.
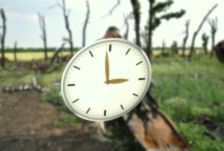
2:59
